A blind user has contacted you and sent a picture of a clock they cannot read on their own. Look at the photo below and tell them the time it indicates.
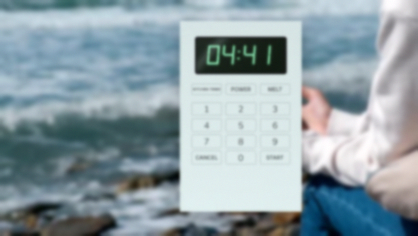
4:41
